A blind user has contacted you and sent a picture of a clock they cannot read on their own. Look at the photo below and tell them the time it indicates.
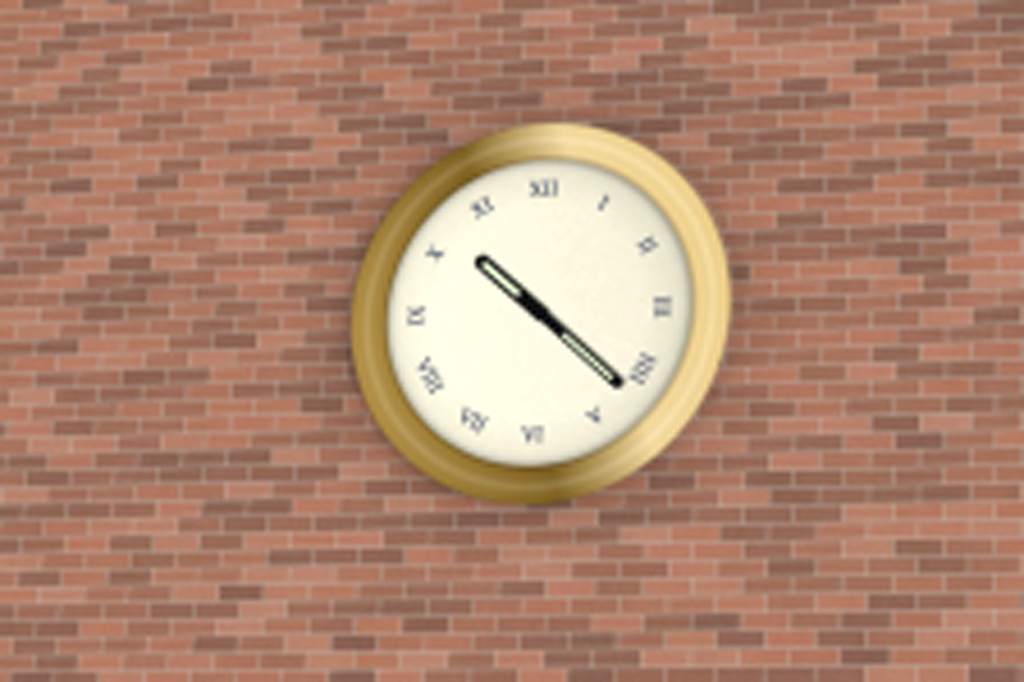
10:22
